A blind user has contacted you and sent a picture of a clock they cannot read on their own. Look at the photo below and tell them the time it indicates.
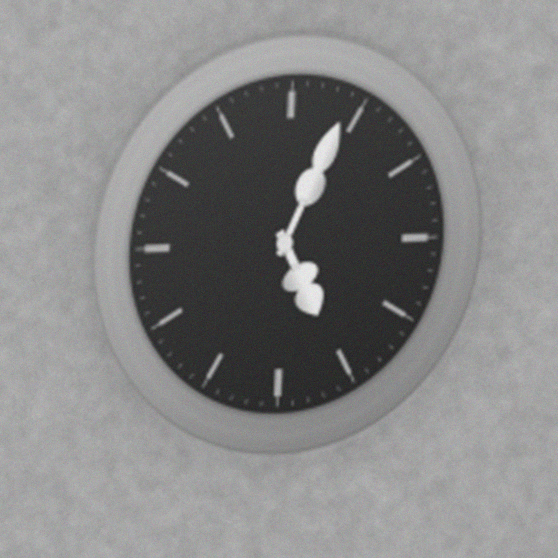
5:04
